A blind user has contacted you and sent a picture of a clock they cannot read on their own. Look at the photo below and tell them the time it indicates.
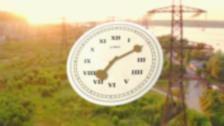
7:10
